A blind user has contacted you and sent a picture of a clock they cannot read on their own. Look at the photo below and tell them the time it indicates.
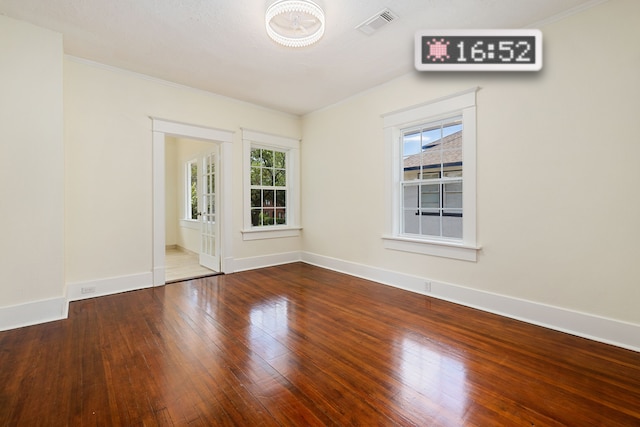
16:52
